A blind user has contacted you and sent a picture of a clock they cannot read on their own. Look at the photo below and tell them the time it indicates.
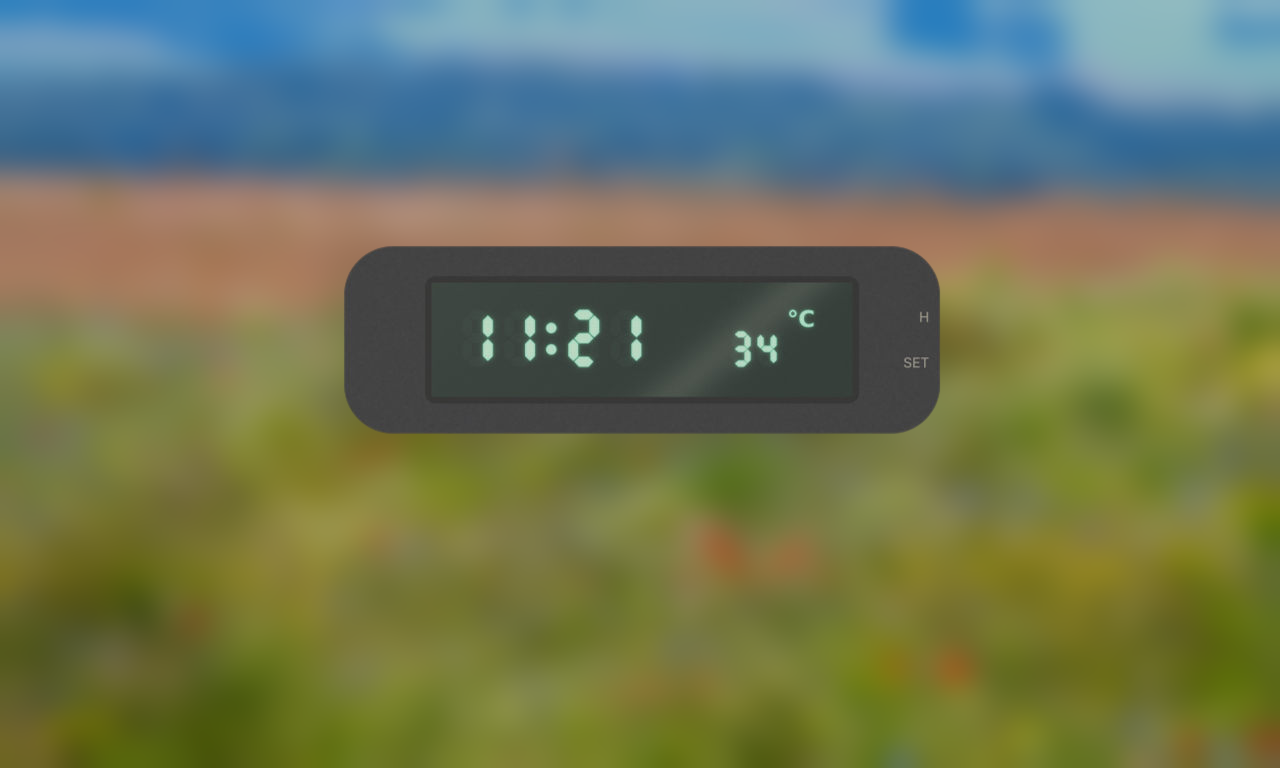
11:21
